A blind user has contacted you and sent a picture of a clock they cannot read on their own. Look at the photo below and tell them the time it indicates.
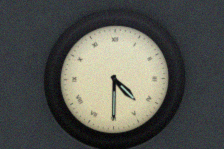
4:30
